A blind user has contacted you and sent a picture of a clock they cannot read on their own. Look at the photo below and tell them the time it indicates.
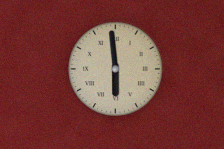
5:59
